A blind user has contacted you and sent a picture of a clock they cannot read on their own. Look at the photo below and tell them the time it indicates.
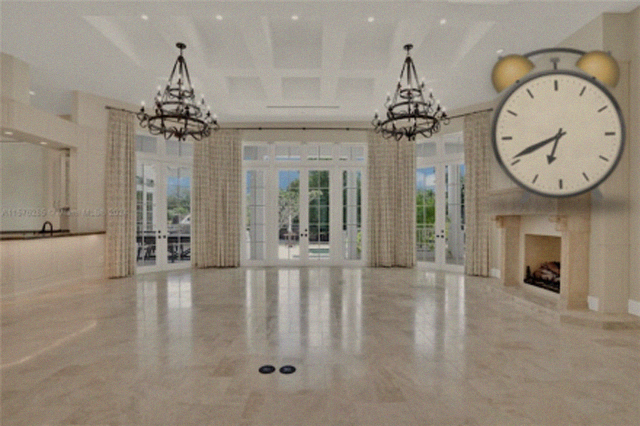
6:41
